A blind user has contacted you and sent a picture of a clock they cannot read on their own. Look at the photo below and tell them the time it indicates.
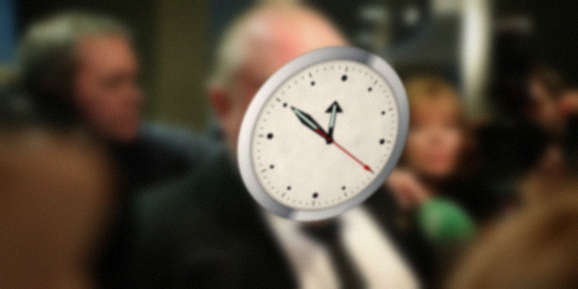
11:50:20
